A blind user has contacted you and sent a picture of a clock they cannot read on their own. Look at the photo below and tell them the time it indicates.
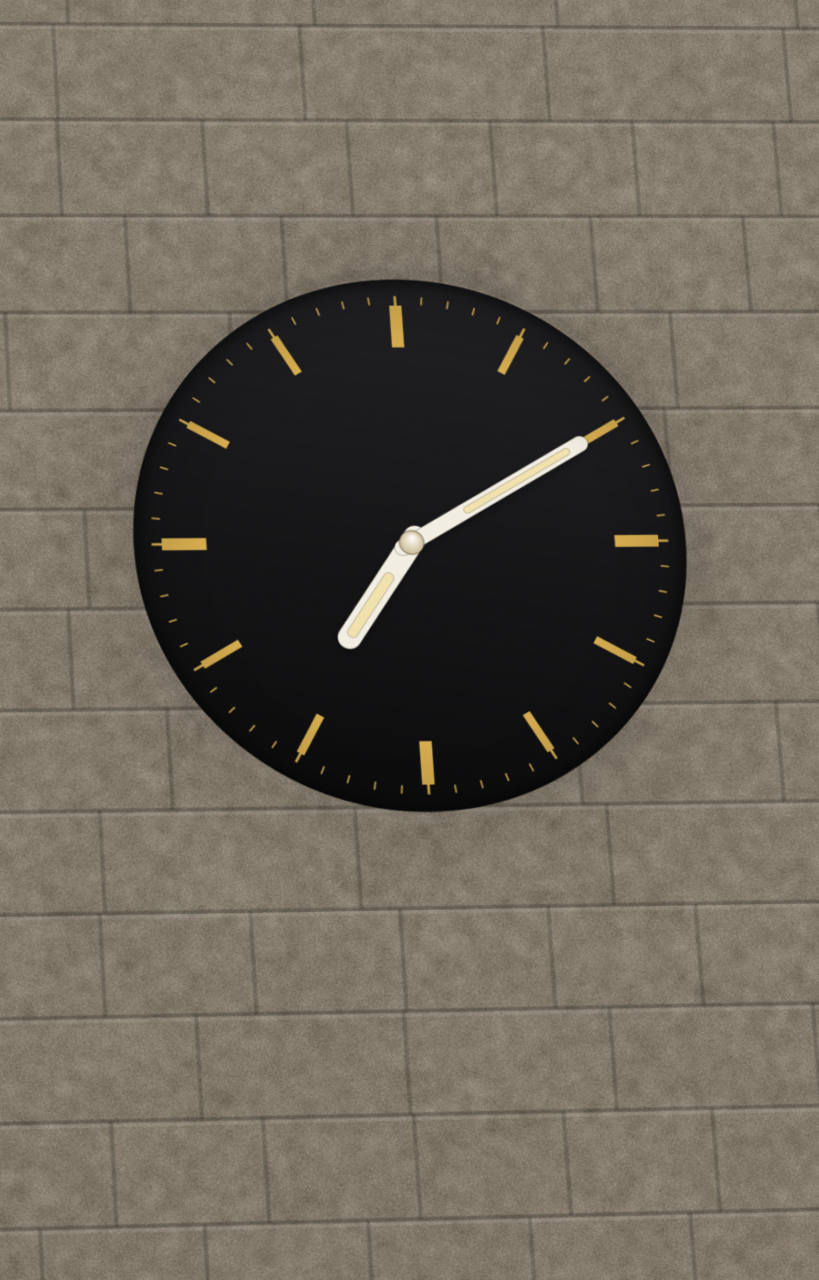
7:10
